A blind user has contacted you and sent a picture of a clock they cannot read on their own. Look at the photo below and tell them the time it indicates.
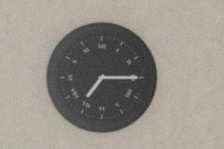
7:15
